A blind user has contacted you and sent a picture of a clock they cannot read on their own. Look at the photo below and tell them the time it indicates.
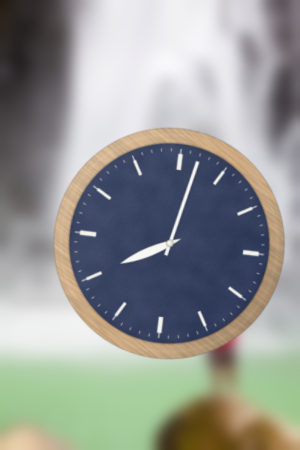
8:02
